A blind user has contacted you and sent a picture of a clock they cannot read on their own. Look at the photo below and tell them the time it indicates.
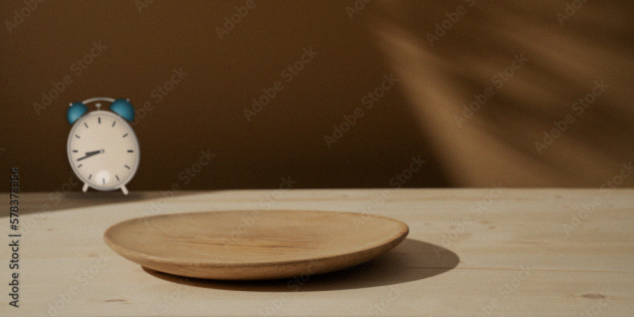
8:42
